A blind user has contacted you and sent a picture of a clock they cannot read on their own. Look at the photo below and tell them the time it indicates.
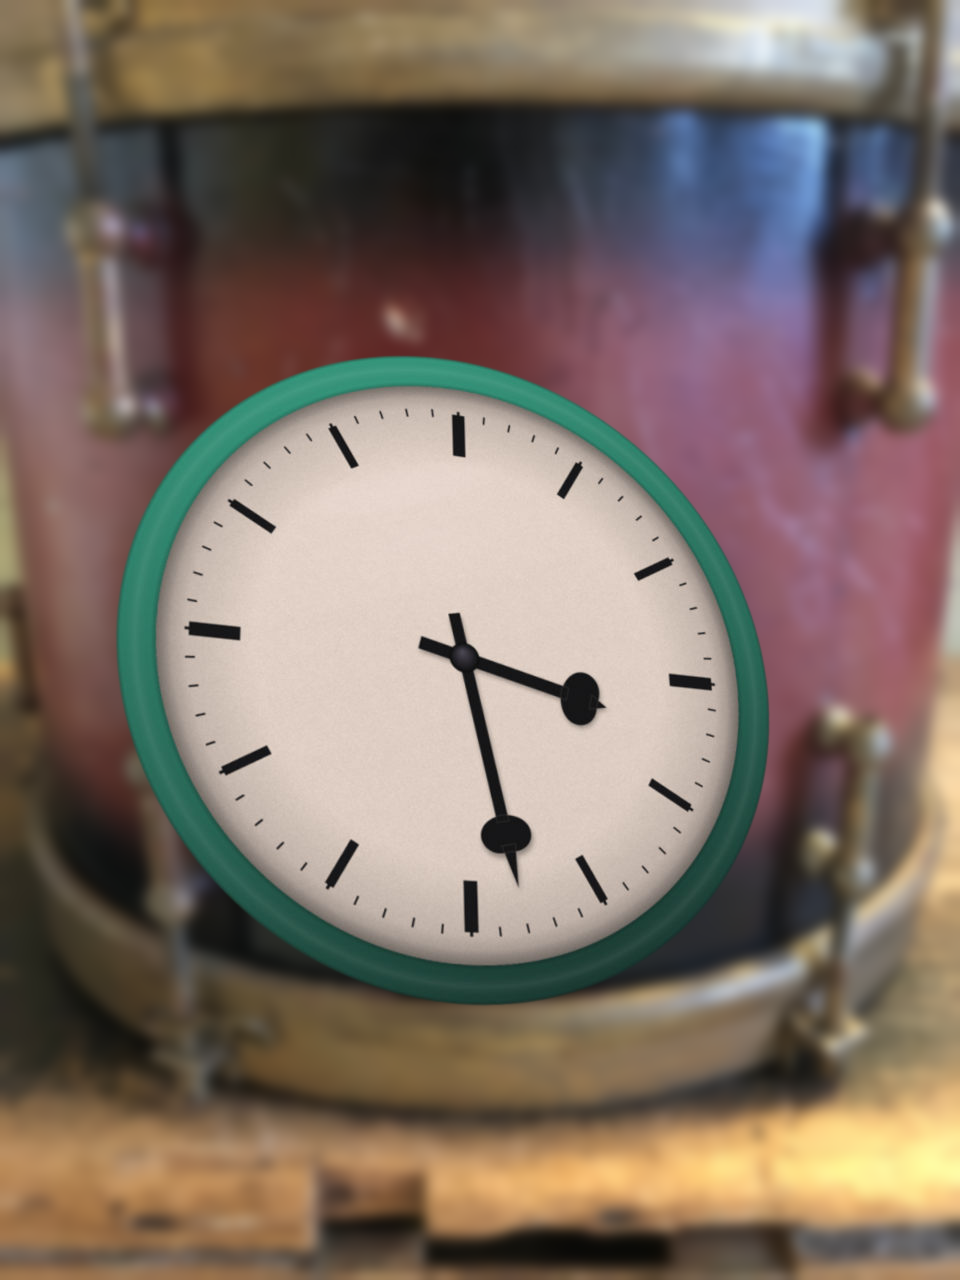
3:28
